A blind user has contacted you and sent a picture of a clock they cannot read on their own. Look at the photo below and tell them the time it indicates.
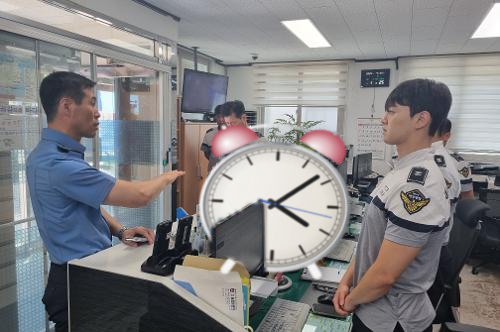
4:08:17
